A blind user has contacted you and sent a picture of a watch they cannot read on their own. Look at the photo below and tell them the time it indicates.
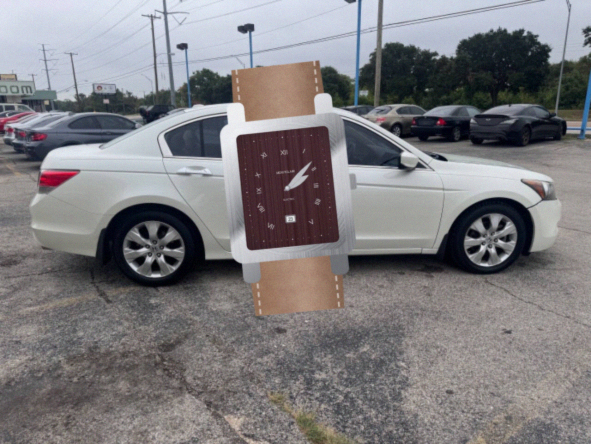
2:08
